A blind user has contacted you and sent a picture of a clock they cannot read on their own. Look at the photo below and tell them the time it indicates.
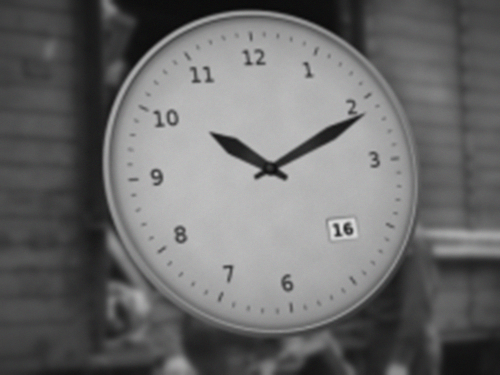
10:11
